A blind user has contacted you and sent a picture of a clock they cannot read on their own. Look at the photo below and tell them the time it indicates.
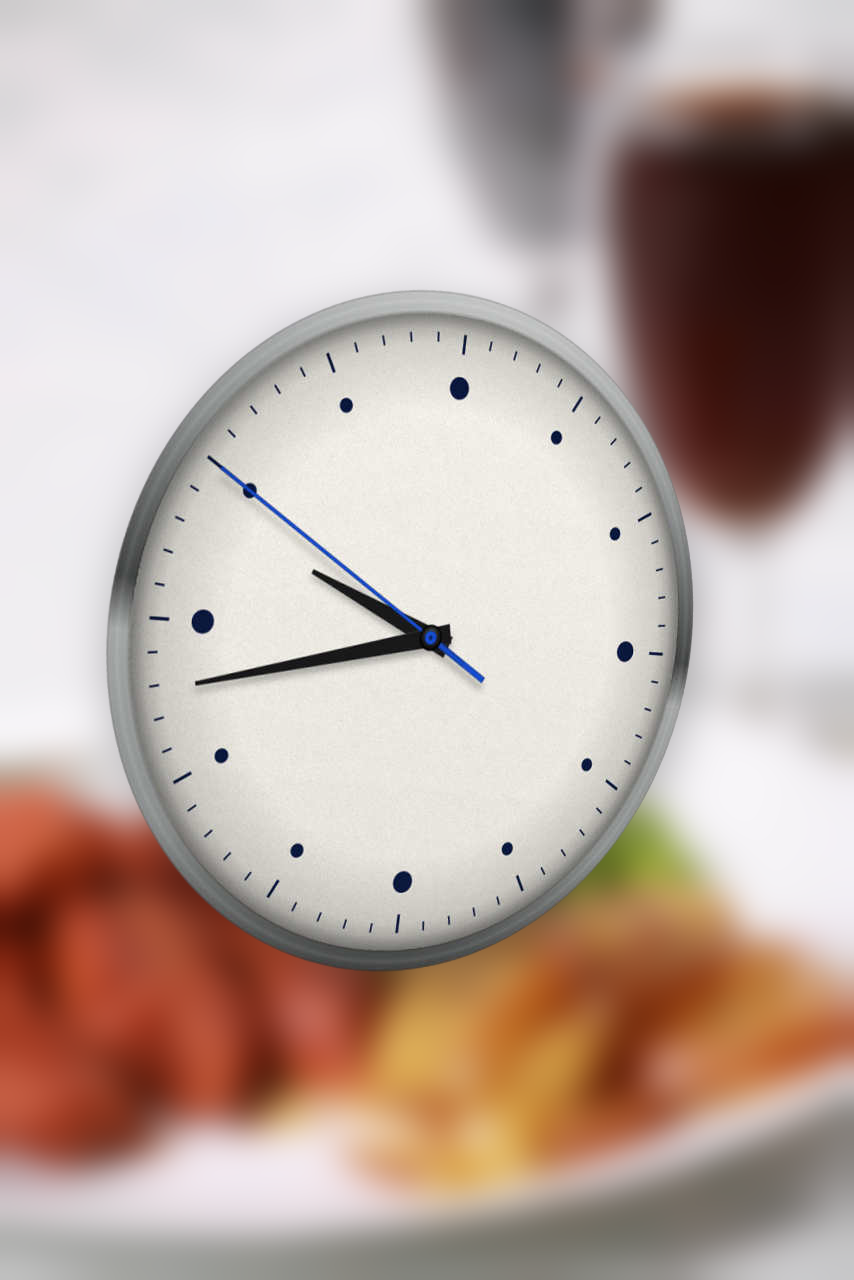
9:42:50
